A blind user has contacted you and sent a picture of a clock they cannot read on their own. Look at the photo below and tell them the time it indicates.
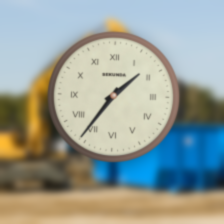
1:36
